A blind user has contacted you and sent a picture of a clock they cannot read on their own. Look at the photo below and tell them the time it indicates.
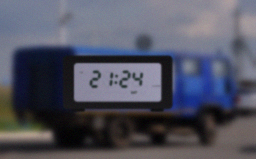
21:24
